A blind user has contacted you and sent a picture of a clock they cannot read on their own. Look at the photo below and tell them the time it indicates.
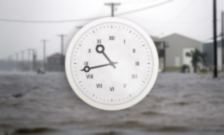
10:43
